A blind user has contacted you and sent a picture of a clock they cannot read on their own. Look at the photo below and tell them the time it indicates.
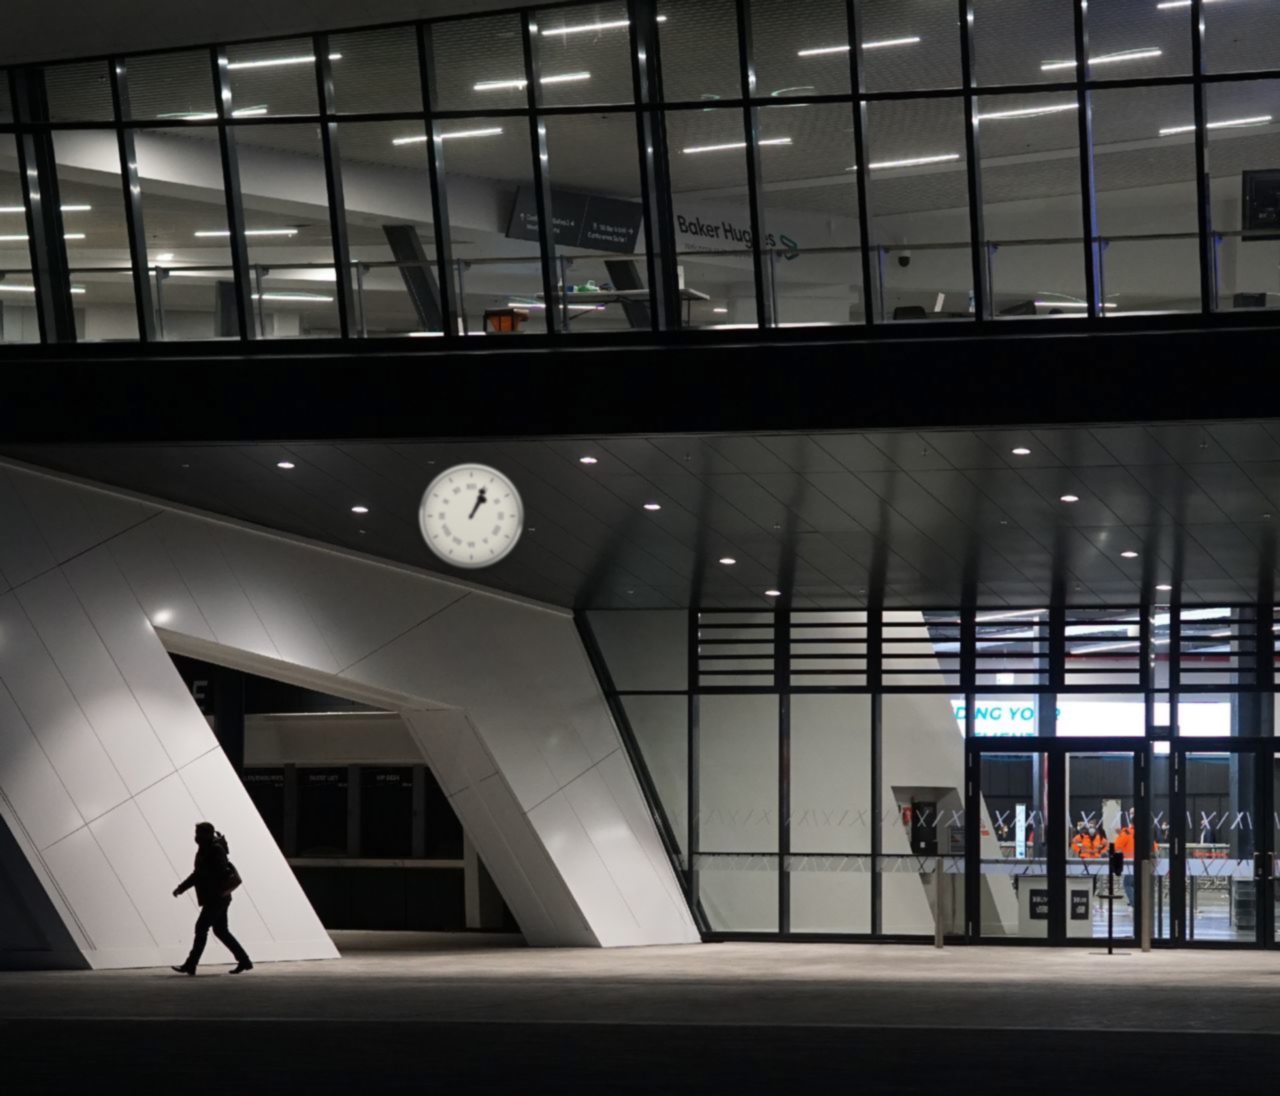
1:04
